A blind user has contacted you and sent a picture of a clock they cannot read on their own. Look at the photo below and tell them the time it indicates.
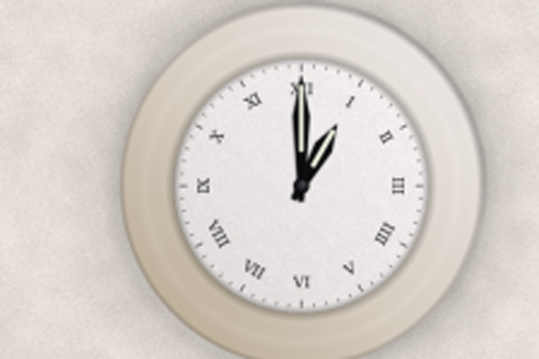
1:00
